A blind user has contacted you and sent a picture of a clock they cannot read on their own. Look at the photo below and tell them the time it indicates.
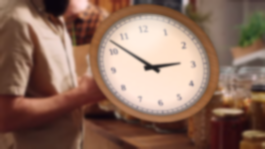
2:52
